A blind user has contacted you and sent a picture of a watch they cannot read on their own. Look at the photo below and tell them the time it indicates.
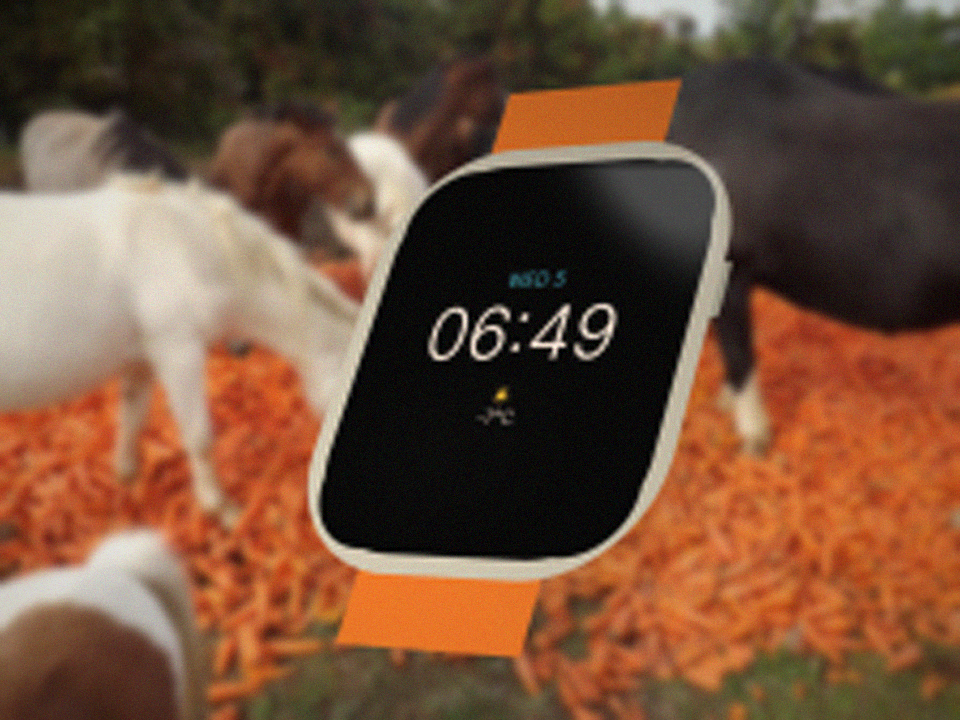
6:49
